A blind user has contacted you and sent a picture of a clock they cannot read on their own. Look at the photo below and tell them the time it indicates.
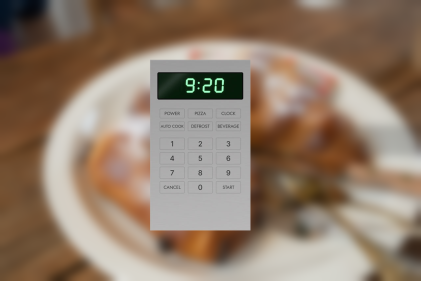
9:20
